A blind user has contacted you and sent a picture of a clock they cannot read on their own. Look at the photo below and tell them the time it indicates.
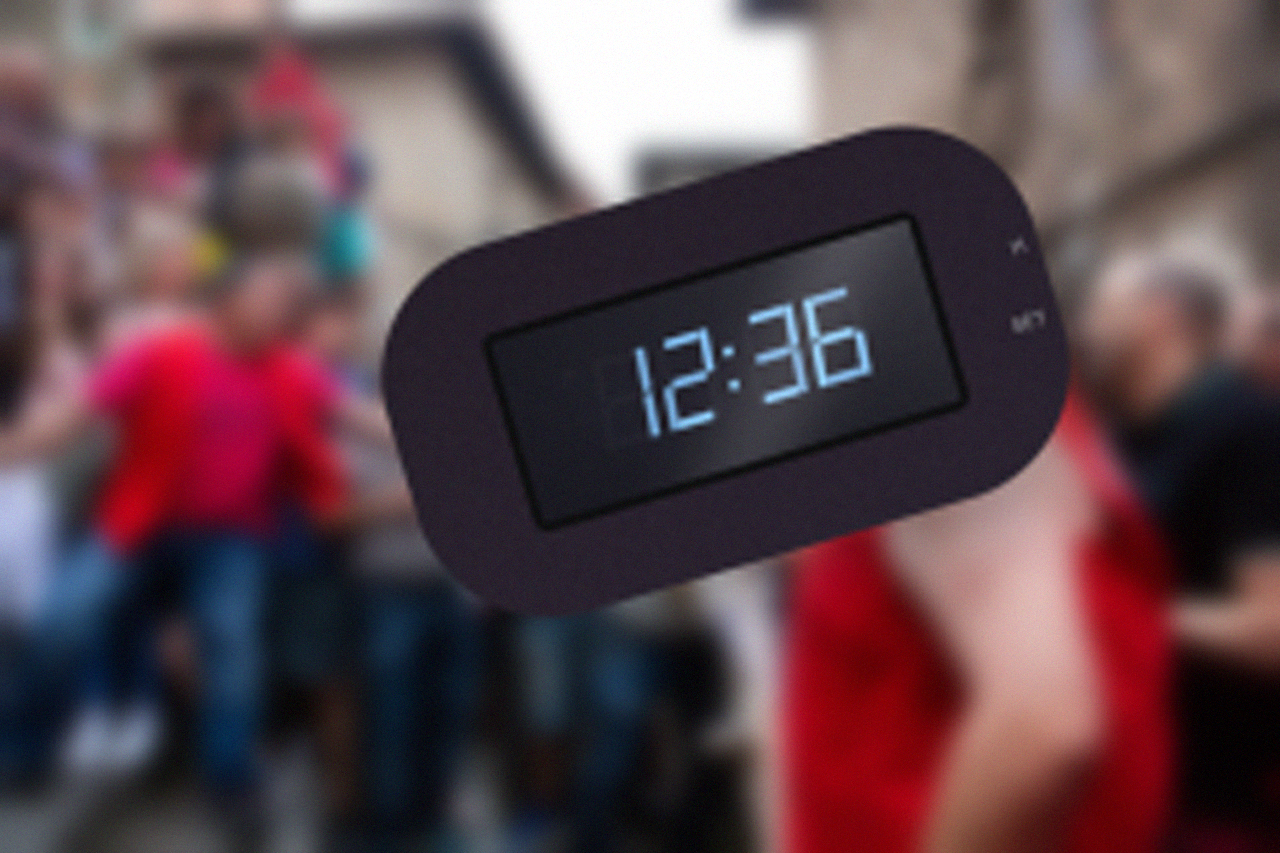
12:36
